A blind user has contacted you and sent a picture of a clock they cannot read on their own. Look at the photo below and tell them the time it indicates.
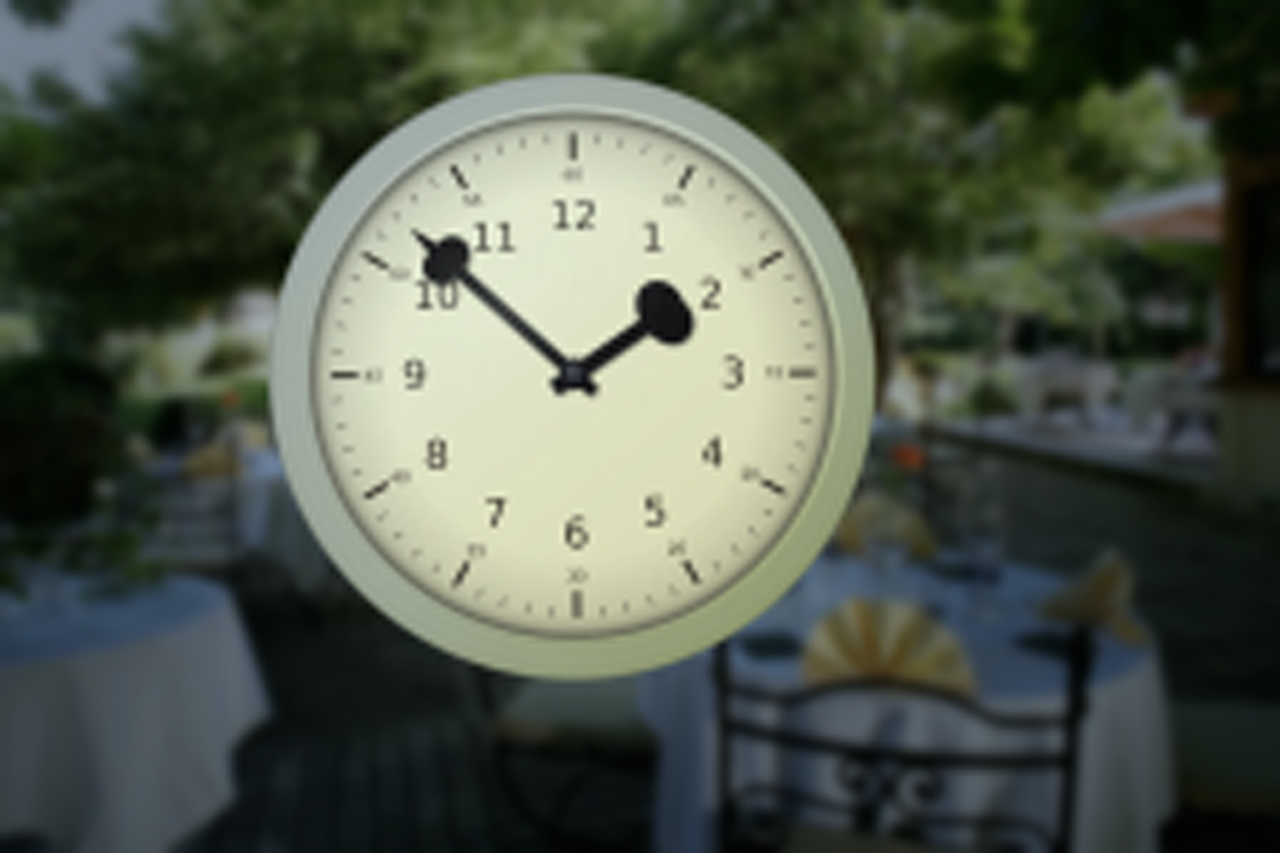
1:52
